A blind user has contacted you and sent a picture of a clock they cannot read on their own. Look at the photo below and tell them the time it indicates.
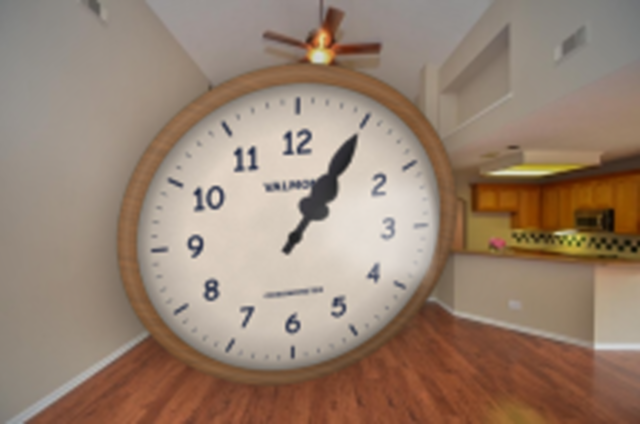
1:05
